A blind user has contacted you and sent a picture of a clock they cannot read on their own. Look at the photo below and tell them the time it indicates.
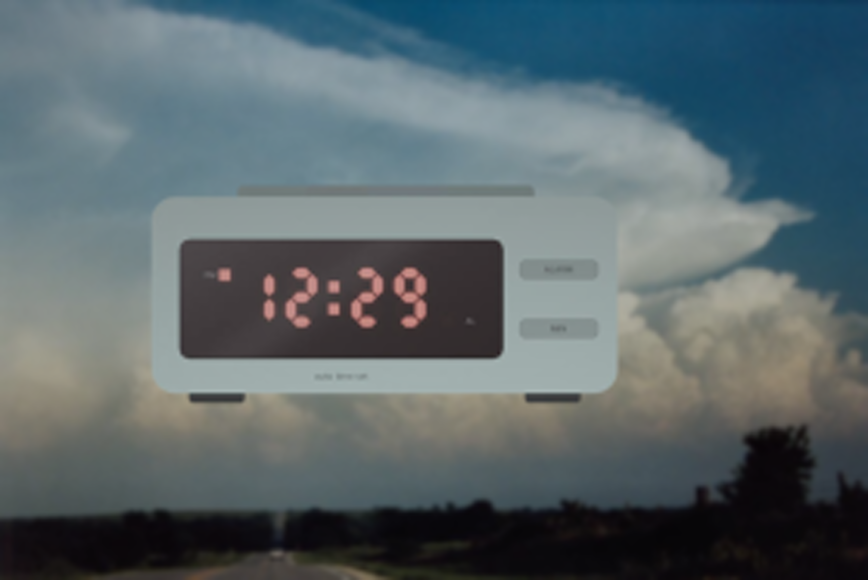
12:29
